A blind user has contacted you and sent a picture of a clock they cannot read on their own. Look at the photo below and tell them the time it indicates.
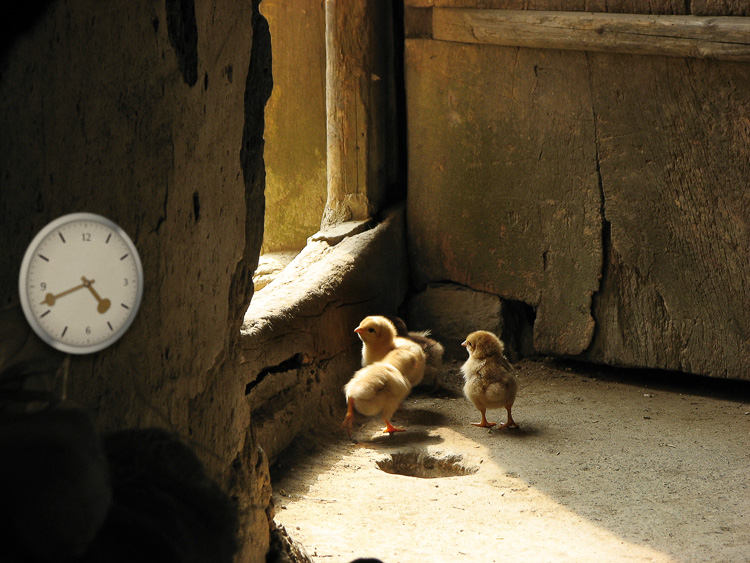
4:42
